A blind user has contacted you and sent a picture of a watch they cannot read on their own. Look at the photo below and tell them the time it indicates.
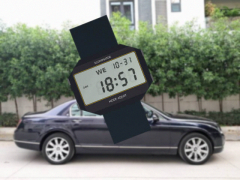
18:57
